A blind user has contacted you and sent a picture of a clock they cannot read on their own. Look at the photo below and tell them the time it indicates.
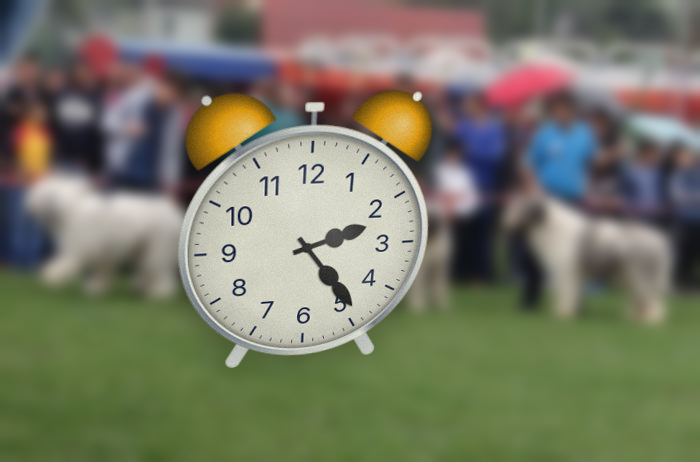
2:24
